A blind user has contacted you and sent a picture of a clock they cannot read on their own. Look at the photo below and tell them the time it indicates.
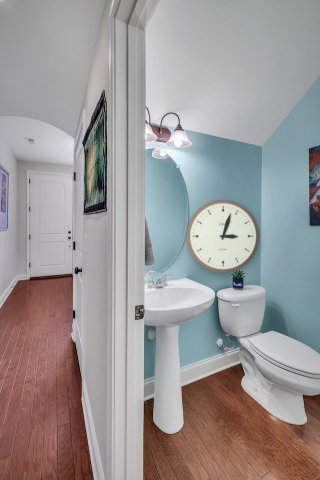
3:03
